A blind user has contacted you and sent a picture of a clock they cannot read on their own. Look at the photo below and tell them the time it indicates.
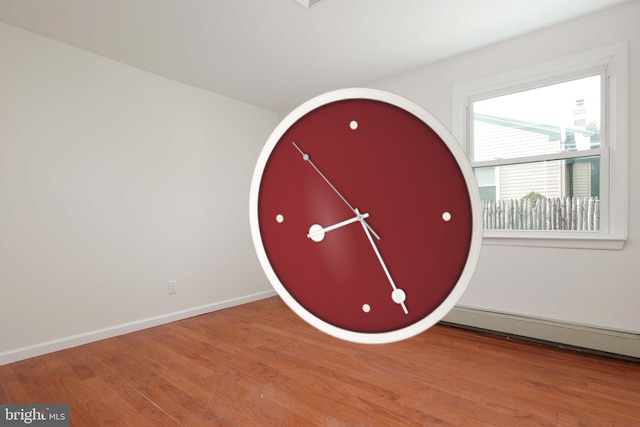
8:25:53
